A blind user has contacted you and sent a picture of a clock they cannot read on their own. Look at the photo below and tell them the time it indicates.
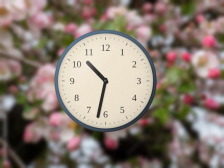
10:32
